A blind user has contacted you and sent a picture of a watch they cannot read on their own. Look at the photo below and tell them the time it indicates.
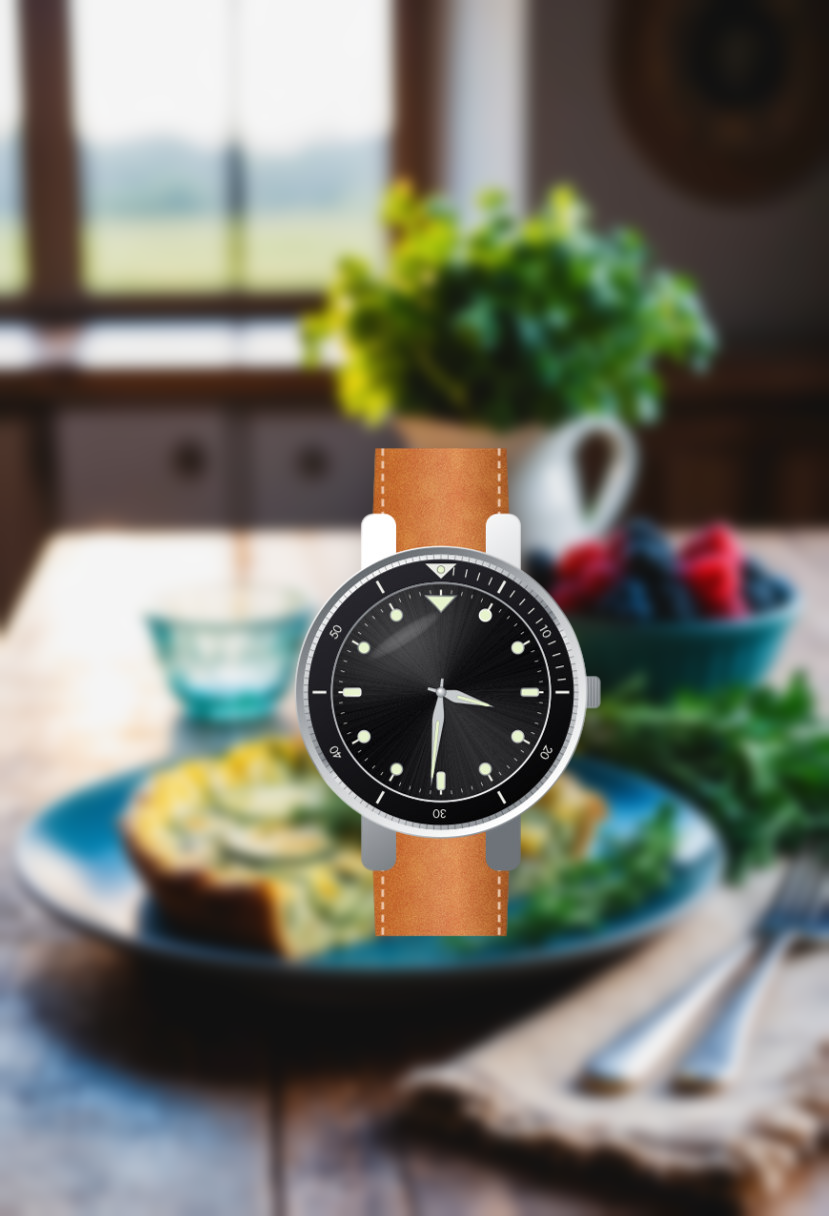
3:31
